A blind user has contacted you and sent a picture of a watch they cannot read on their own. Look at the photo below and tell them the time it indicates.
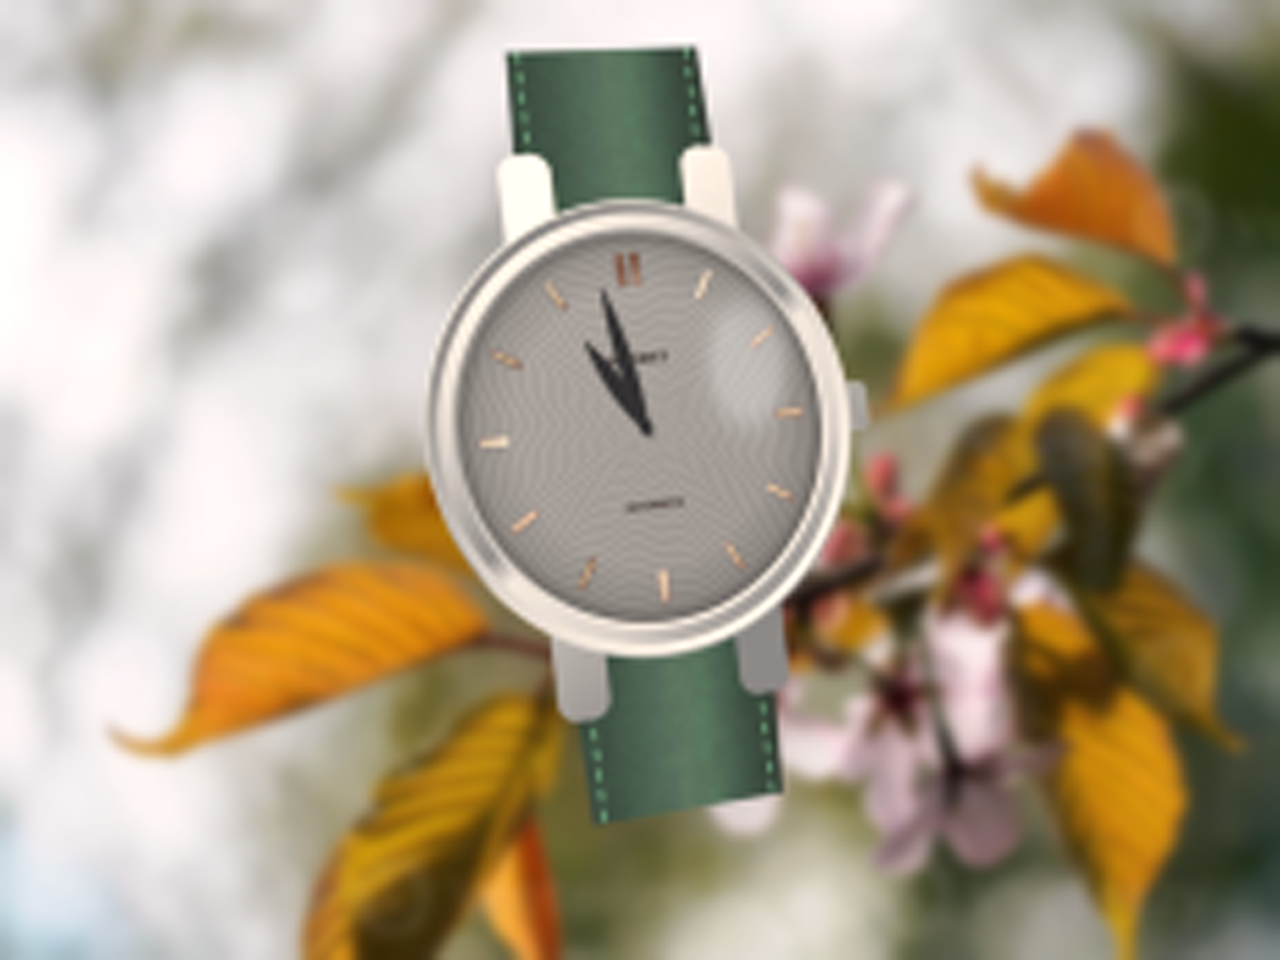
10:58
